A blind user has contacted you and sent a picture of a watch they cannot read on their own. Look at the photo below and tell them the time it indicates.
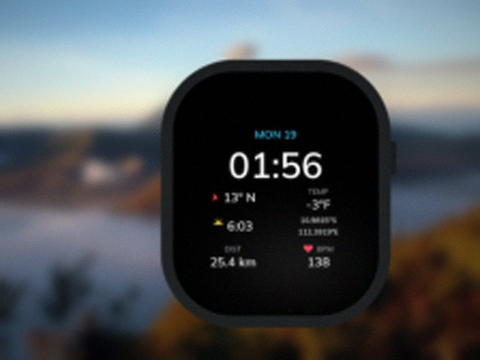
1:56
